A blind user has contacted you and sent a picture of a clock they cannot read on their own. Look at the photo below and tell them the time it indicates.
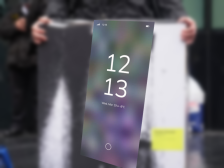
12:13
